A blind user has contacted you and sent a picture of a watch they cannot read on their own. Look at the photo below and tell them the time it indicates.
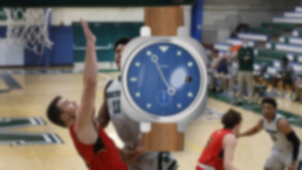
4:56
